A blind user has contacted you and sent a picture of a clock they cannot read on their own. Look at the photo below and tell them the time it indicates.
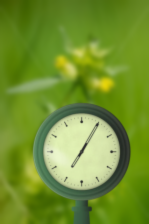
7:05
